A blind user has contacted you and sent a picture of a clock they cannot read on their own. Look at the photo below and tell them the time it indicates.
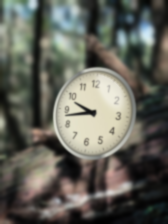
9:43
